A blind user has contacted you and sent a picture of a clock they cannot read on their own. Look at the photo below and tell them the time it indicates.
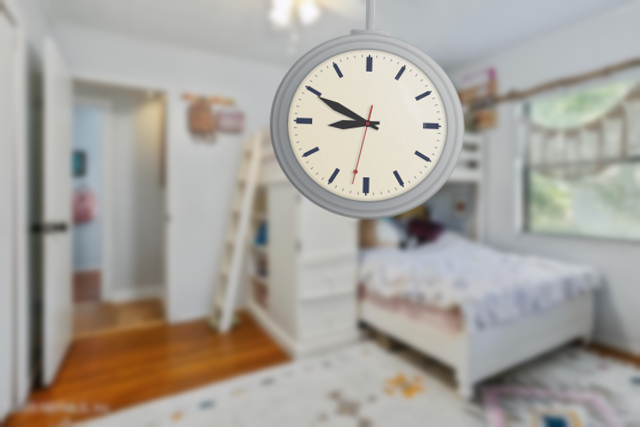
8:49:32
